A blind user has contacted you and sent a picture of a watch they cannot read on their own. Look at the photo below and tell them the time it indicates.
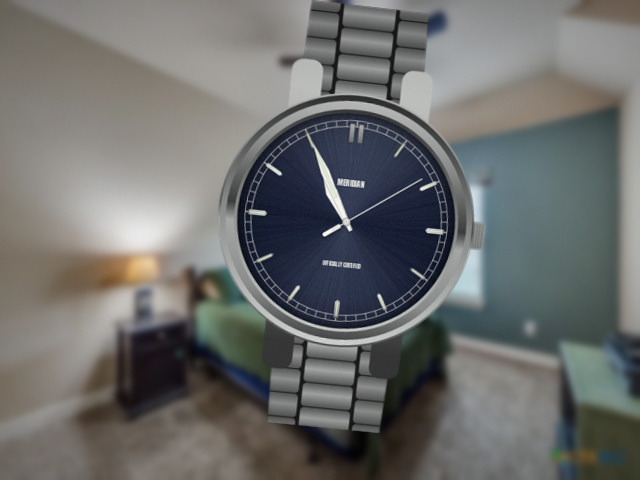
10:55:09
